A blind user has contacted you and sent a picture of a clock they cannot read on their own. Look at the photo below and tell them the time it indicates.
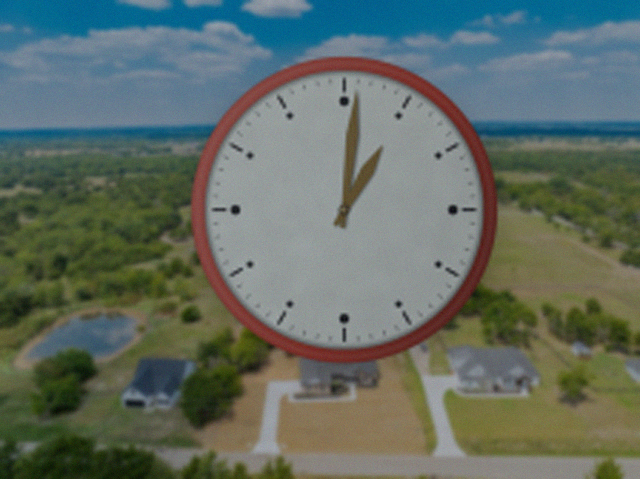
1:01
